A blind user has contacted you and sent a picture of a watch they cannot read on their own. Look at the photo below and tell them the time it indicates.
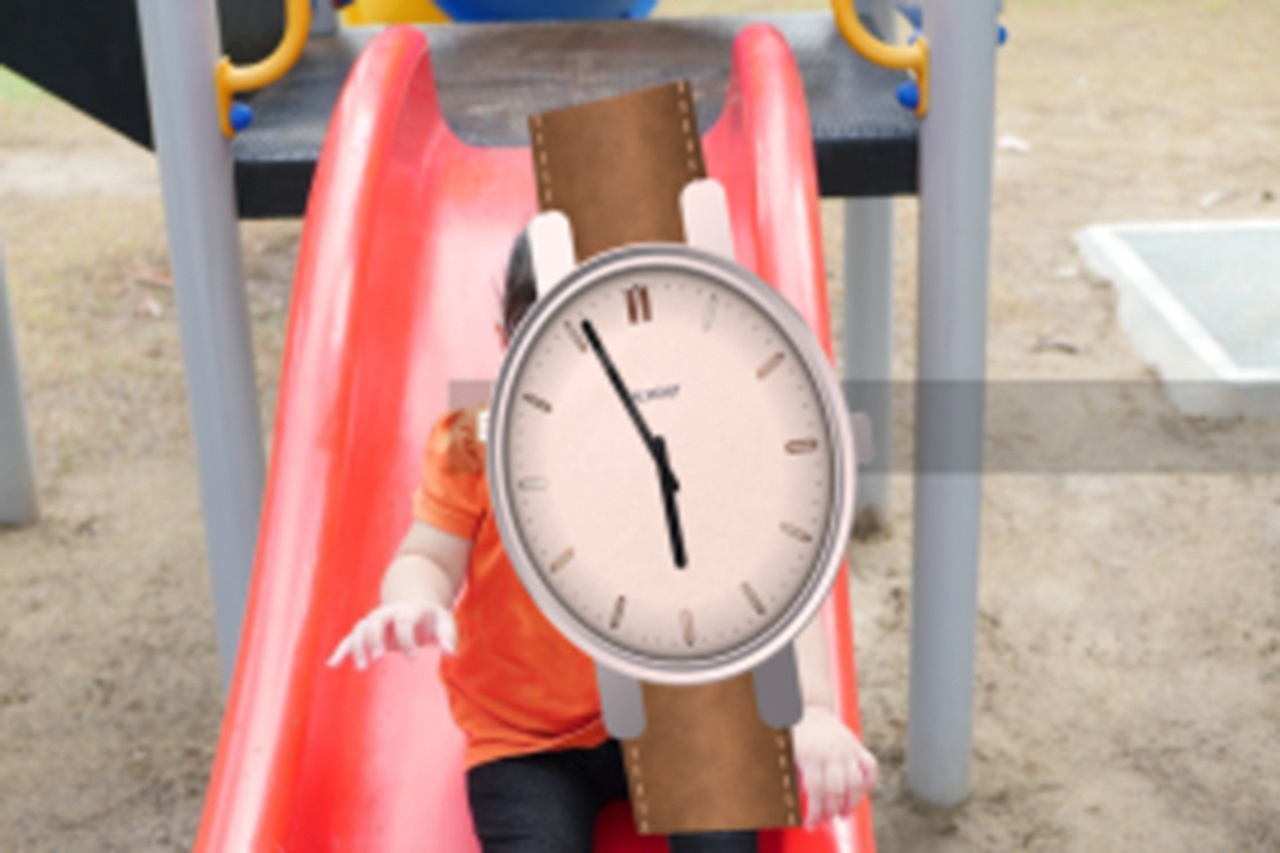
5:56
